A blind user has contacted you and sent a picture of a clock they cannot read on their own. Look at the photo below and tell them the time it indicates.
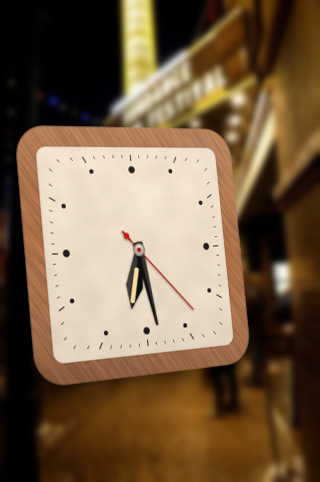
6:28:23
